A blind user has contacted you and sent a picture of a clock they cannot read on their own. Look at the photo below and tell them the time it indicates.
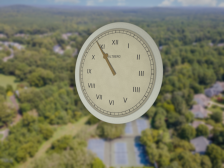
10:54
